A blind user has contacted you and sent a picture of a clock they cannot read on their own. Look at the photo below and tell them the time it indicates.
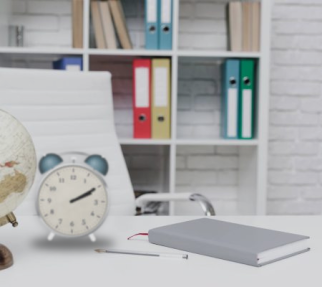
2:10
